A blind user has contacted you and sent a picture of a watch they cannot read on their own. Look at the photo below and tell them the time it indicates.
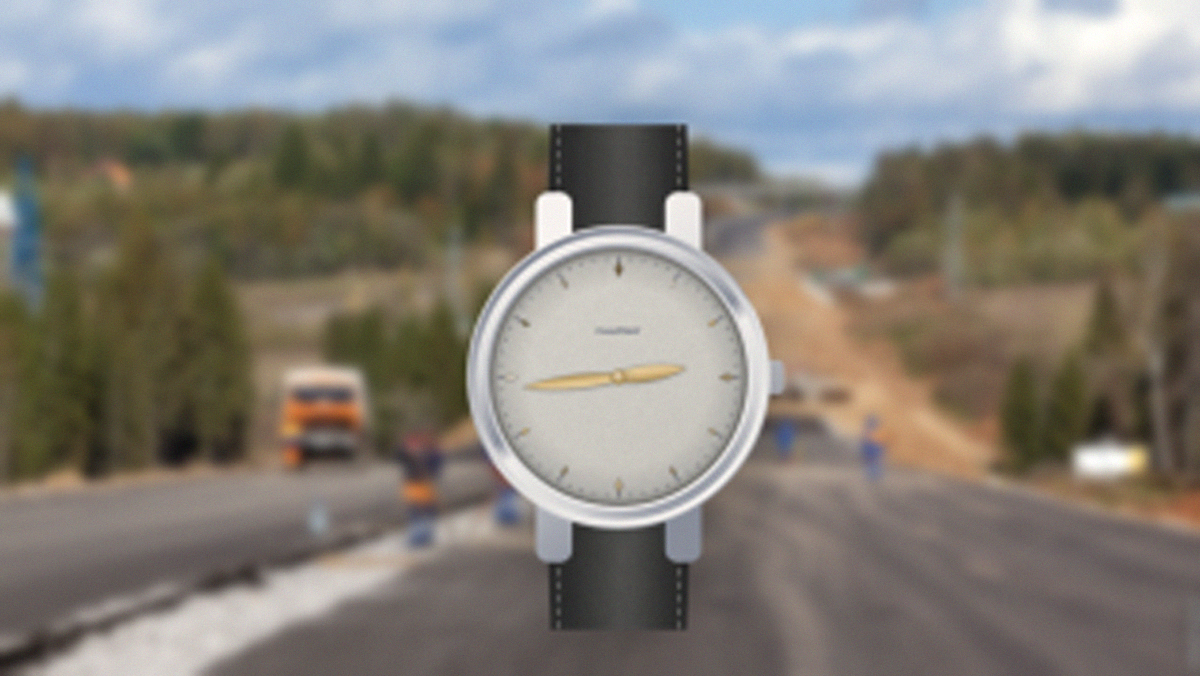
2:44
